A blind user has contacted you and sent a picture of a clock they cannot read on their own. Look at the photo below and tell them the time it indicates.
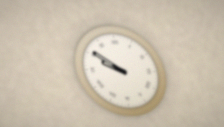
9:51
